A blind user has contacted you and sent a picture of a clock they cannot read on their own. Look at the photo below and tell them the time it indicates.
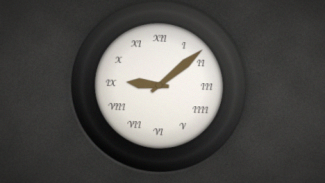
9:08
